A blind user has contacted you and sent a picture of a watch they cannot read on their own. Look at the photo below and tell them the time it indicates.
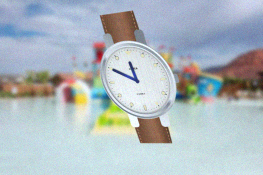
11:50
